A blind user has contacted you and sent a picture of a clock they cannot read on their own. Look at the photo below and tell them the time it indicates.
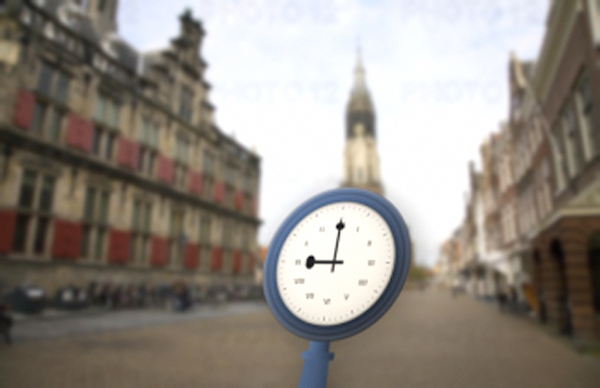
9:00
